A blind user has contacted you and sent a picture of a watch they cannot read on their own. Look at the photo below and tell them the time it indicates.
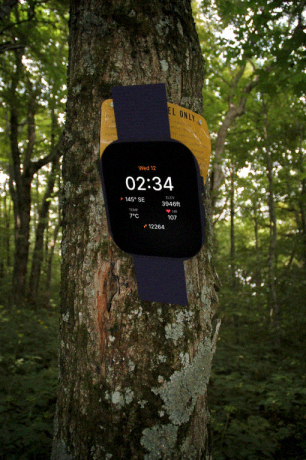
2:34
